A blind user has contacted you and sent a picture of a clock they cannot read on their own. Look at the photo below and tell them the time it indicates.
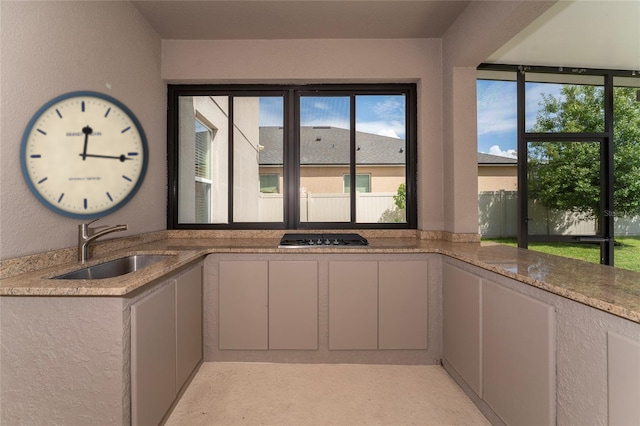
12:16
